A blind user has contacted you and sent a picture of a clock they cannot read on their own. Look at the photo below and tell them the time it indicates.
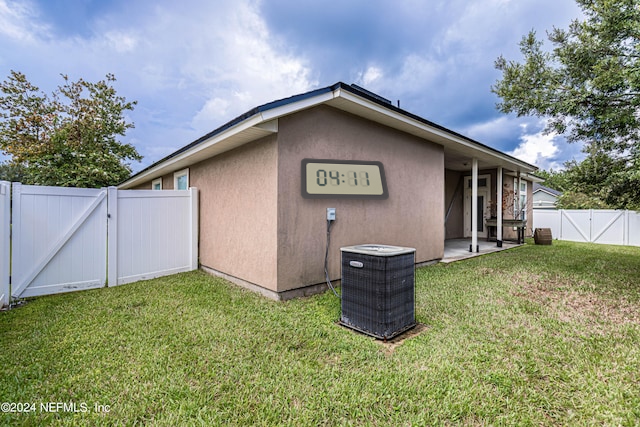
4:11
